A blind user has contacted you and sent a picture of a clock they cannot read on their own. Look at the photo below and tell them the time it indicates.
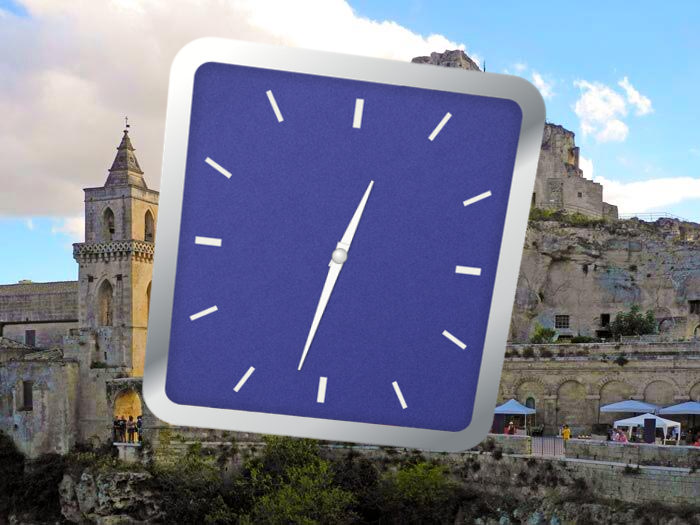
12:32
